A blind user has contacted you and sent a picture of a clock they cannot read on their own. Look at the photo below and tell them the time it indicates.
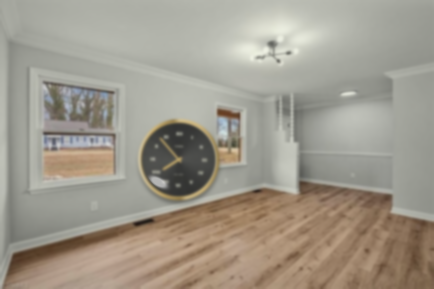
7:53
